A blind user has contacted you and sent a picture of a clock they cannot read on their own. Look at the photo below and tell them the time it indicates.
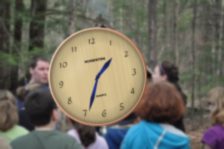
1:34
